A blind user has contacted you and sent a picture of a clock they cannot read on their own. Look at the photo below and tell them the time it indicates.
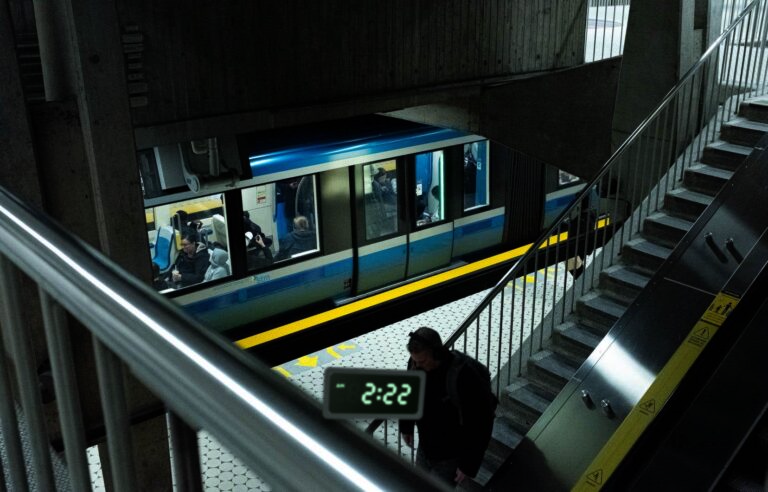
2:22
